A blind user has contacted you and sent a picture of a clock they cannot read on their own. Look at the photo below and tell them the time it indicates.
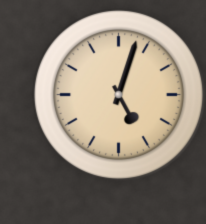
5:03
